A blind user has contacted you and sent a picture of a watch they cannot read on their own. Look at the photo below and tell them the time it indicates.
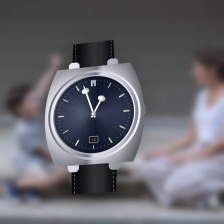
12:57
